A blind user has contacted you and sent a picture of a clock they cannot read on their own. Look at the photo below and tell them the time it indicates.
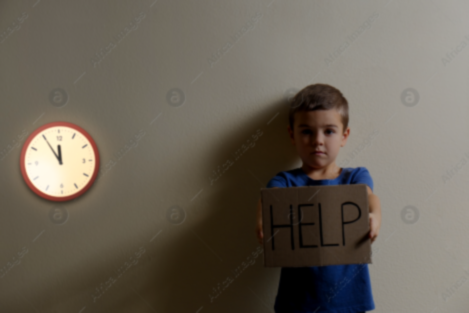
11:55
